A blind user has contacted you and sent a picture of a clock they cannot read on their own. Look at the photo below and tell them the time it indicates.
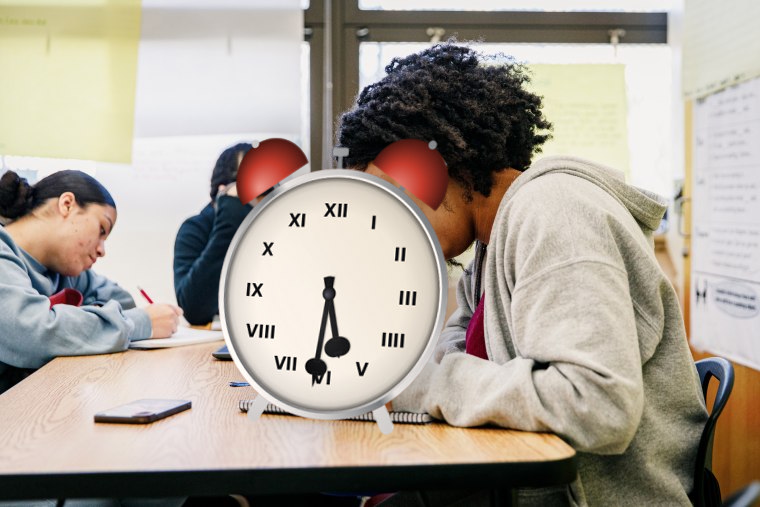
5:31
